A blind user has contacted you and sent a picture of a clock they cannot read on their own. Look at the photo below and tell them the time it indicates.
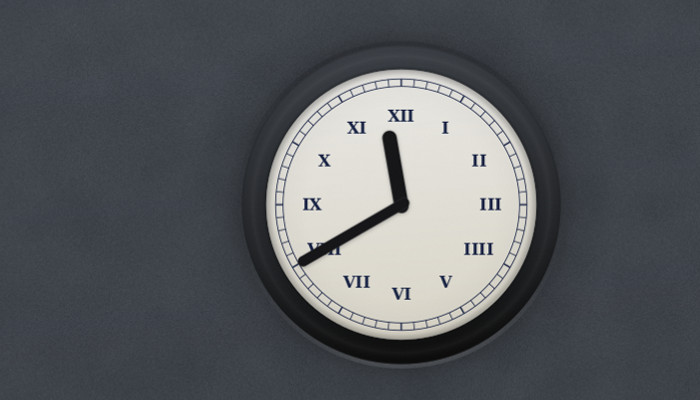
11:40
